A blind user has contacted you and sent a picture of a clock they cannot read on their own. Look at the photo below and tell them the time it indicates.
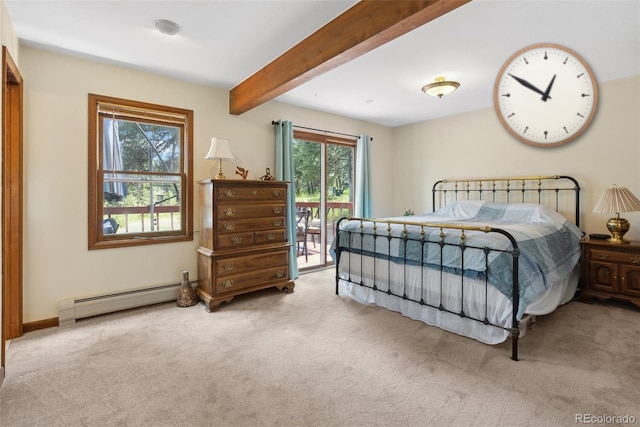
12:50
